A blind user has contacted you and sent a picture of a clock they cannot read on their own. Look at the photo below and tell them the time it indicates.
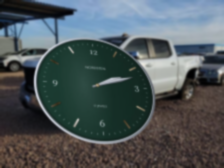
2:12
